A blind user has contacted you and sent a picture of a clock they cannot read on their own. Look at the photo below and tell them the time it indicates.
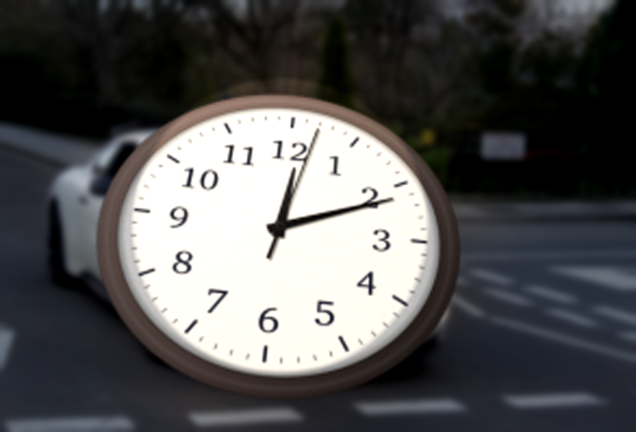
12:11:02
